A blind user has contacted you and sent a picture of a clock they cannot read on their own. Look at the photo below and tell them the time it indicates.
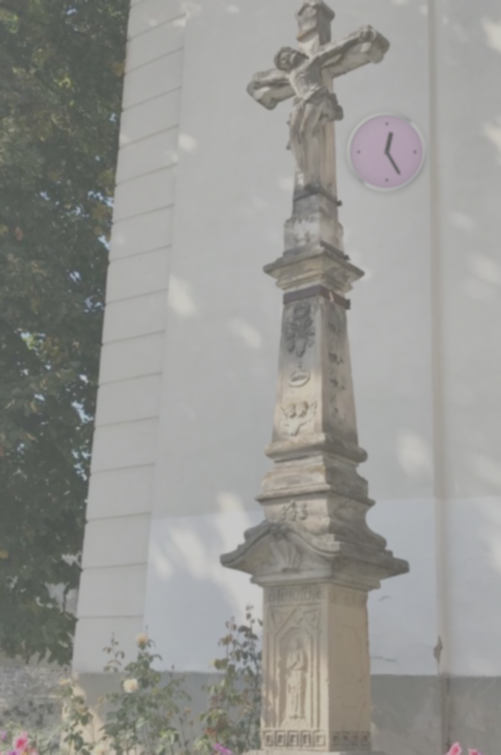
12:25
